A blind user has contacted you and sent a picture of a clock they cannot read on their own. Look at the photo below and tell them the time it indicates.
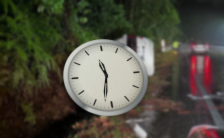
11:32
